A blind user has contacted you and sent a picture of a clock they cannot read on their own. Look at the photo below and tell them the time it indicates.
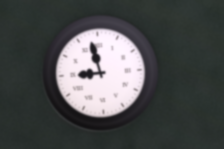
8:58
